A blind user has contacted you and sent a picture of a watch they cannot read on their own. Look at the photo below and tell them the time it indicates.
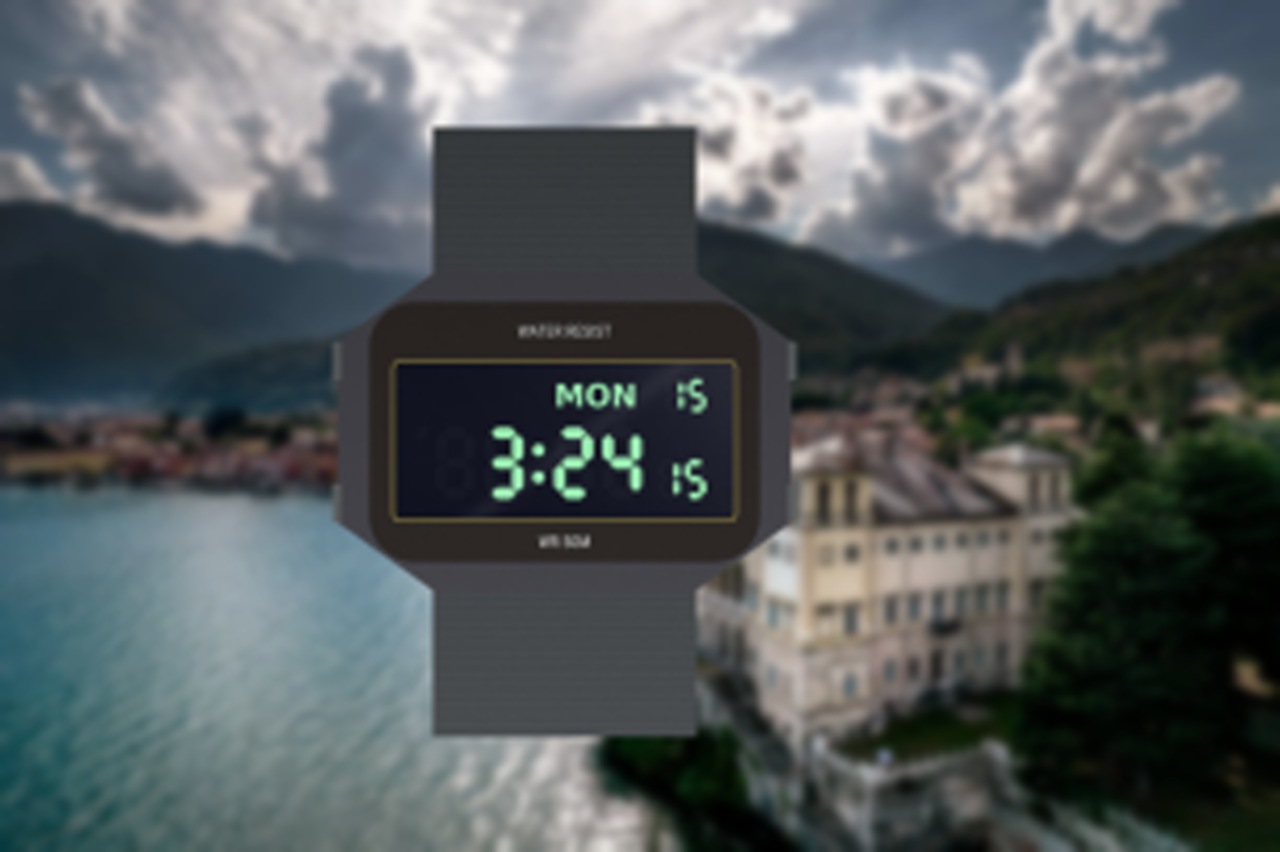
3:24:15
